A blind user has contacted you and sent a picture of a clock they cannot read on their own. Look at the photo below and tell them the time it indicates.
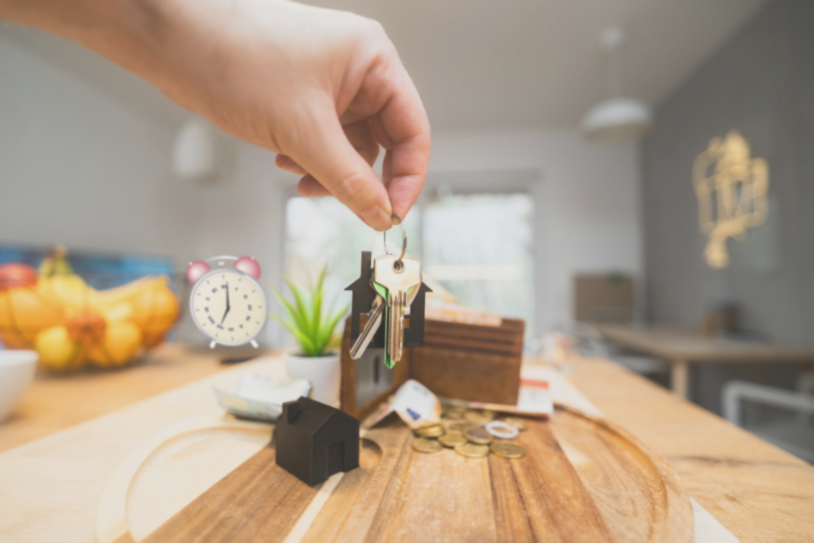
7:01
